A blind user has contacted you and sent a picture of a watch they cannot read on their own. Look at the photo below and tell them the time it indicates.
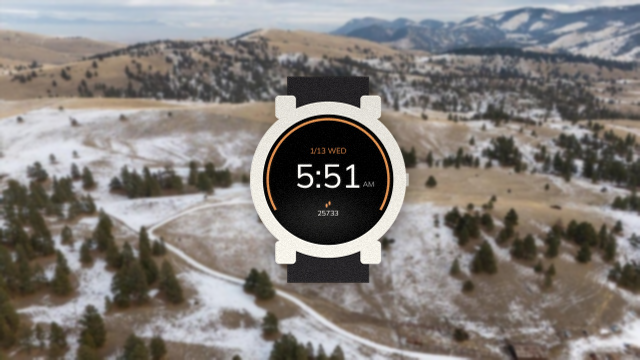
5:51
